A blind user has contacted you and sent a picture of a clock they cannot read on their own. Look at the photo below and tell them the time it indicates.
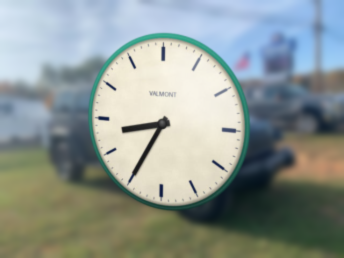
8:35
